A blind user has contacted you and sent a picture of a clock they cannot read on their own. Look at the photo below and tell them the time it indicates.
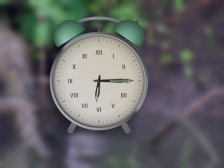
6:15
